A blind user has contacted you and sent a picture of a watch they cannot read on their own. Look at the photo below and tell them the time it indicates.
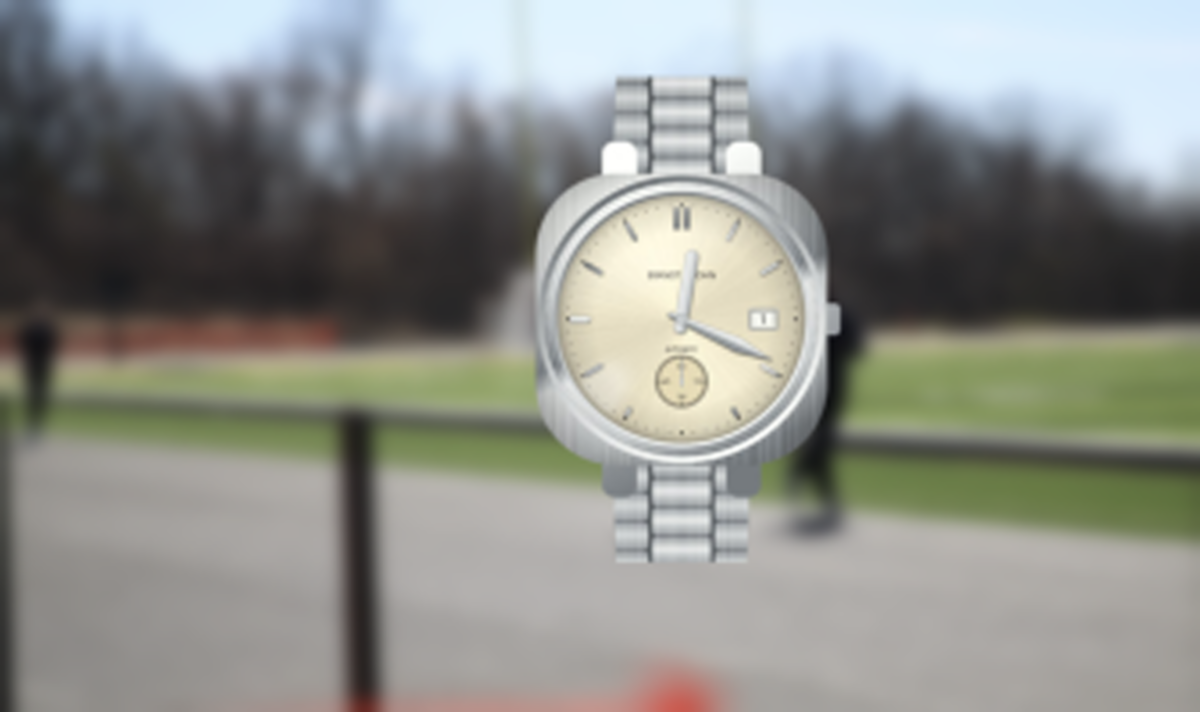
12:19
